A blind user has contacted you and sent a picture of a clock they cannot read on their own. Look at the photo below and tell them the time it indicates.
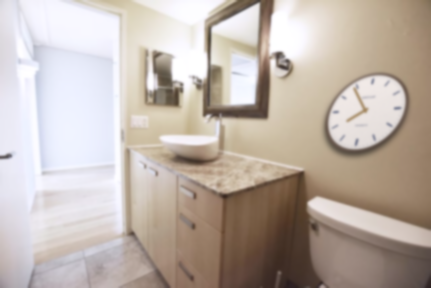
7:54
